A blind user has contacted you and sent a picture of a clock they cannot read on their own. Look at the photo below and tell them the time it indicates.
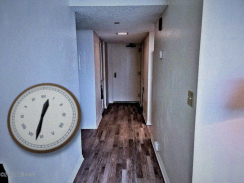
12:32
